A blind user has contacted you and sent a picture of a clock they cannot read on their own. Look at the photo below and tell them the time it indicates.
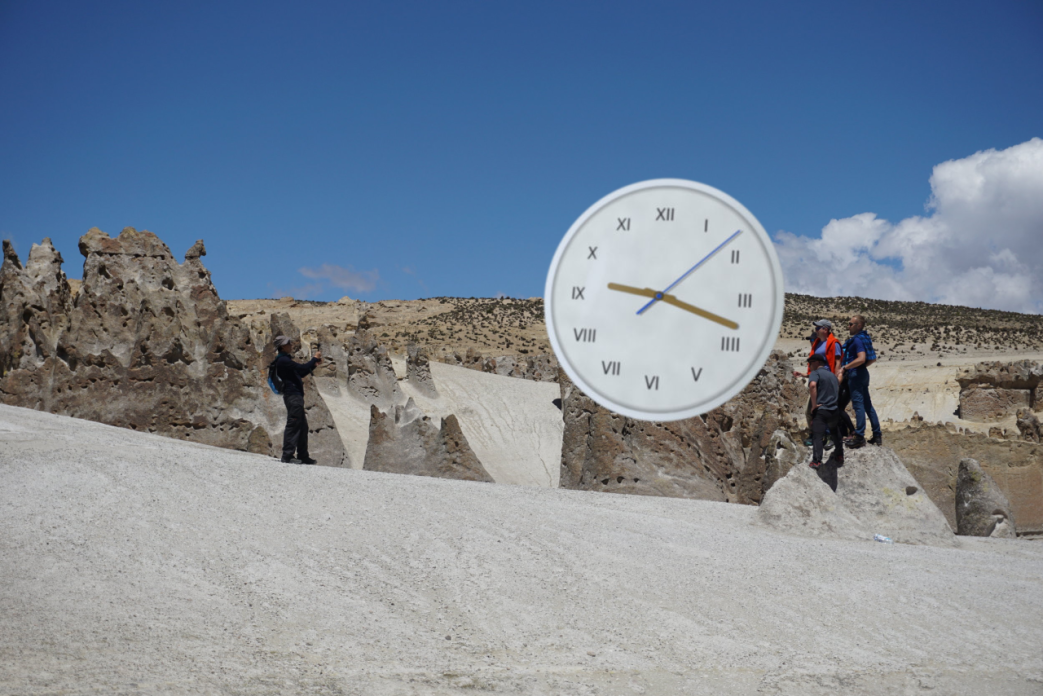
9:18:08
